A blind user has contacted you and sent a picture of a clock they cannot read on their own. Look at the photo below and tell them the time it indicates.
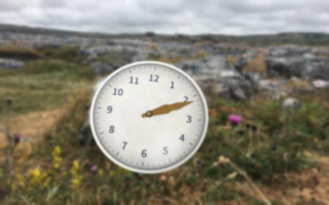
2:11
